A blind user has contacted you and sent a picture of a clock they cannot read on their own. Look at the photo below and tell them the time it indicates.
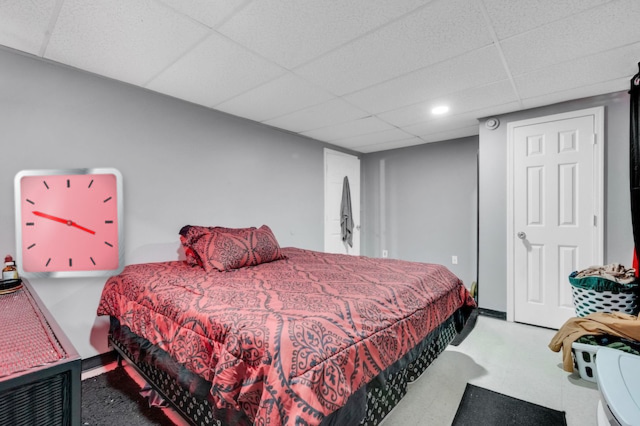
3:48
